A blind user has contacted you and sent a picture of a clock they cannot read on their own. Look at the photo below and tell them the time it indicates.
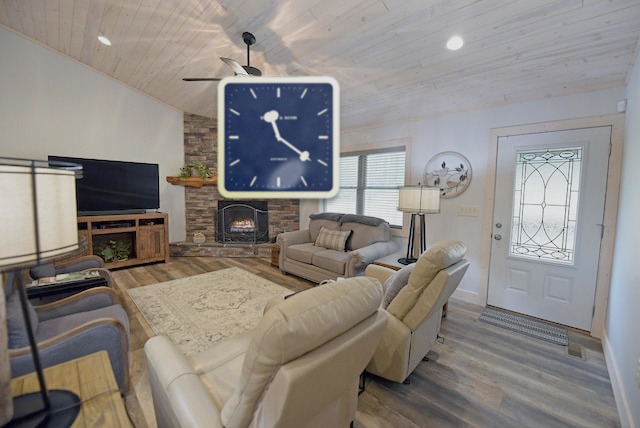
11:21
